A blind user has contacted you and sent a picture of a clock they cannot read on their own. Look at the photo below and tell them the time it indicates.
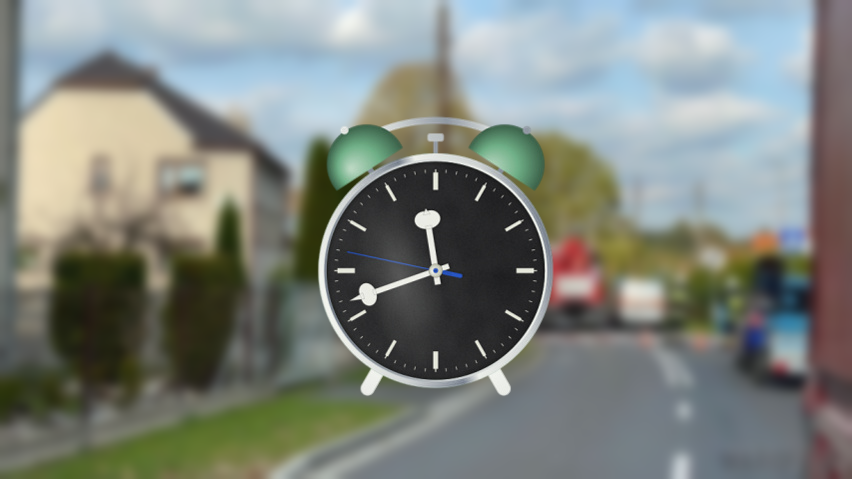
11:41:47
